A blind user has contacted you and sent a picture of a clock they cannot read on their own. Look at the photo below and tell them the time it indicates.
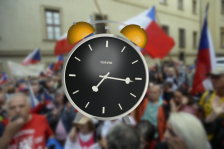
7:16
